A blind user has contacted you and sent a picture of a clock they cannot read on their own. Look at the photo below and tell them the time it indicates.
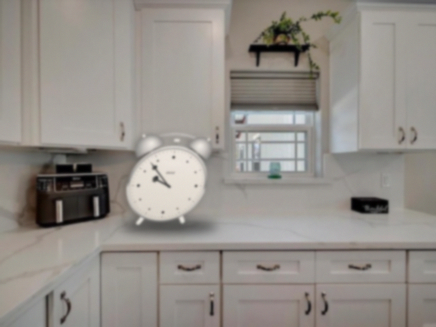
9:53
